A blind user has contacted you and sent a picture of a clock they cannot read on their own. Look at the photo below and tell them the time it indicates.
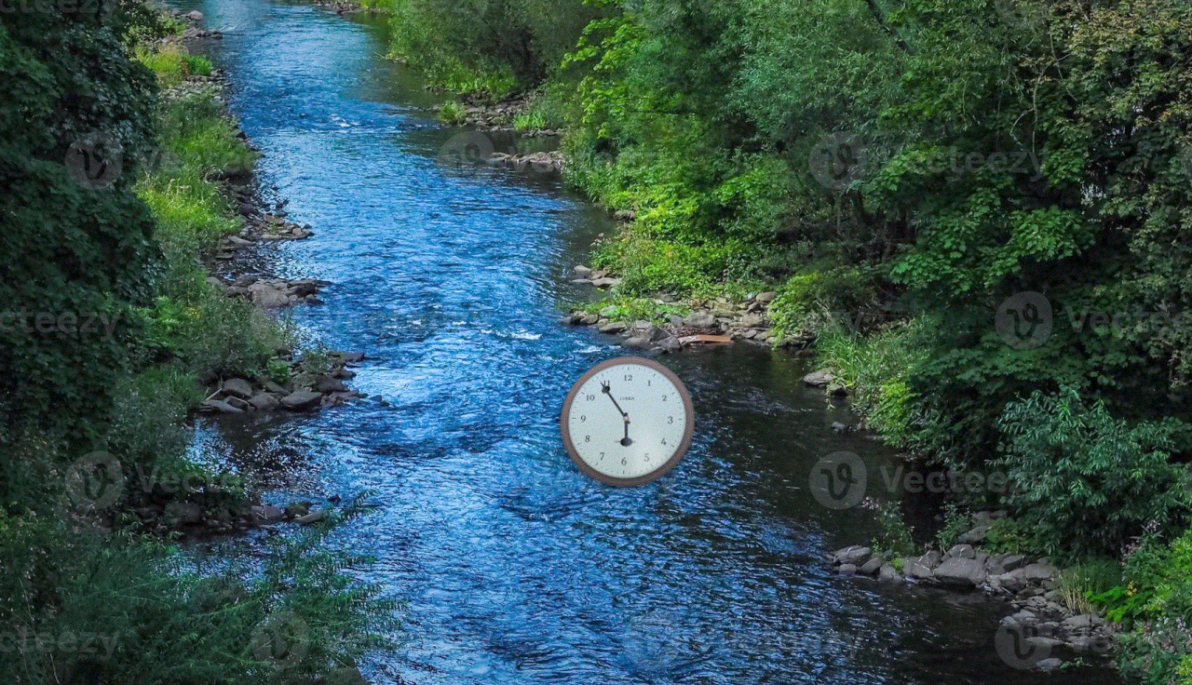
5:54
